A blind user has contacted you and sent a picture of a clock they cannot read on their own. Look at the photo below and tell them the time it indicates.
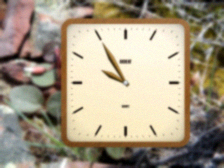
9:55
